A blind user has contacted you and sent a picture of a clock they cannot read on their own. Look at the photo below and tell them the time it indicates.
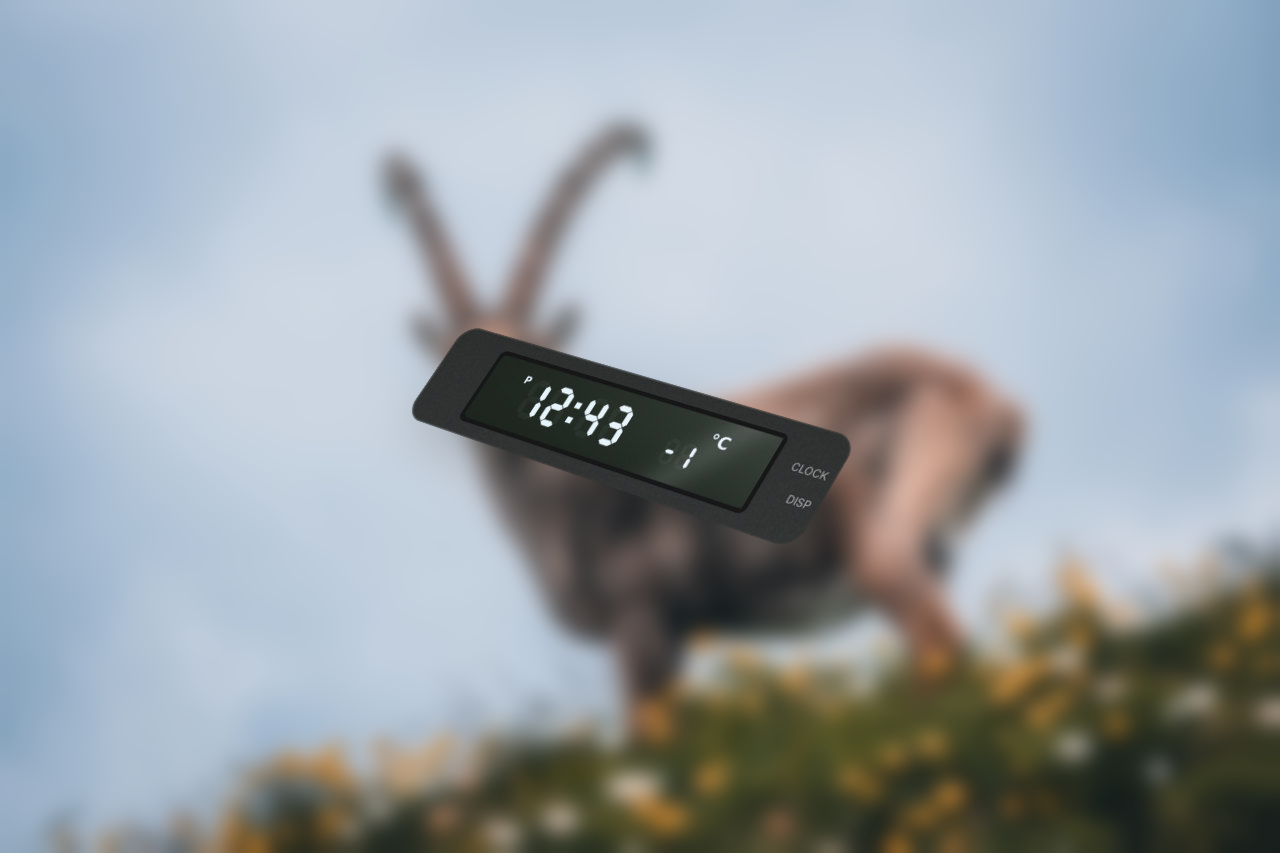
12:43
